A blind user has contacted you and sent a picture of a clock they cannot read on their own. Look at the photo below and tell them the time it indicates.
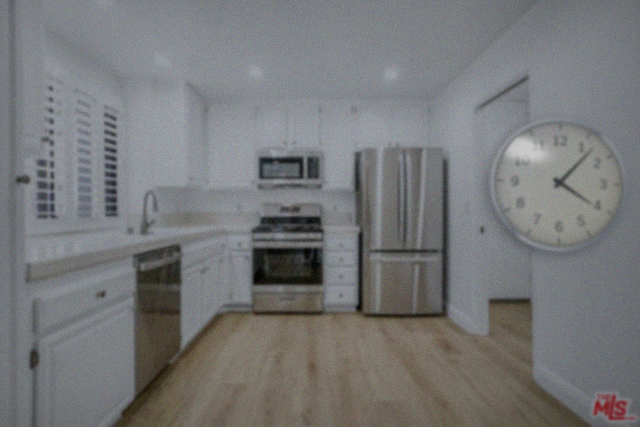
4:07
